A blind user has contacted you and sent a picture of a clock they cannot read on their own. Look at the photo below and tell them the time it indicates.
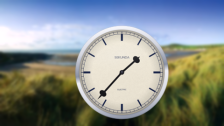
1:37
